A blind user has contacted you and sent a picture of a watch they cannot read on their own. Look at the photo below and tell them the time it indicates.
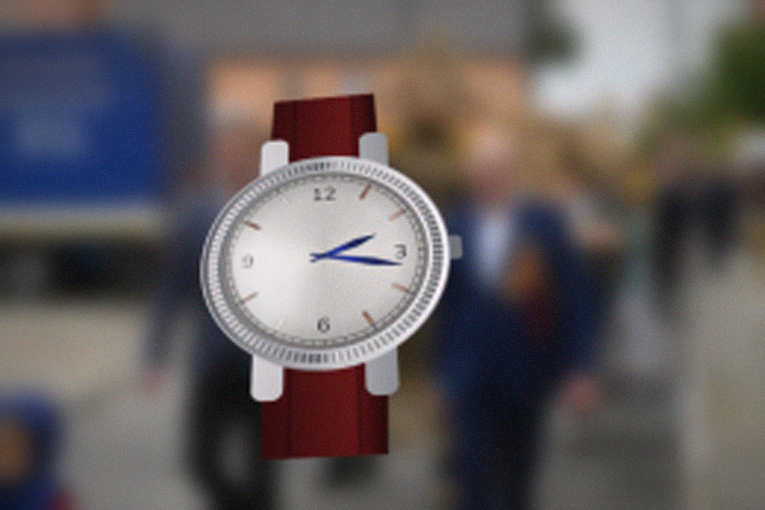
2:17
